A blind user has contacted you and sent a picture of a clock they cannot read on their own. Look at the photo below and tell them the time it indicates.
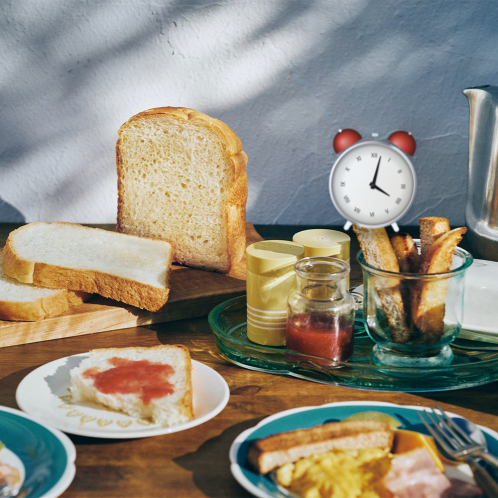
4:02
